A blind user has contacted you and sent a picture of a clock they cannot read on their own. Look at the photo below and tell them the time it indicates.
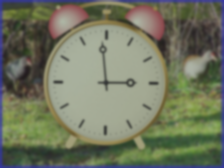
2:59
